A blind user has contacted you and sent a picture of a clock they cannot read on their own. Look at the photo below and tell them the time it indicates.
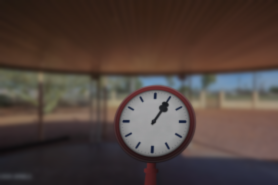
1:05
